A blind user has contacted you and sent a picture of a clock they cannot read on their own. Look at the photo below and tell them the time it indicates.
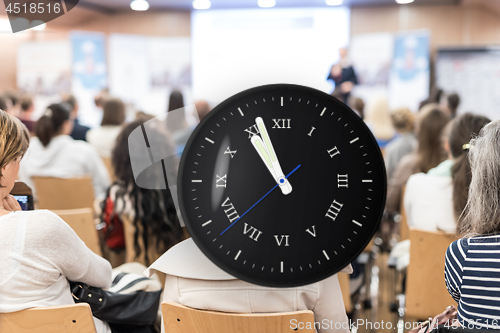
10:56:38
